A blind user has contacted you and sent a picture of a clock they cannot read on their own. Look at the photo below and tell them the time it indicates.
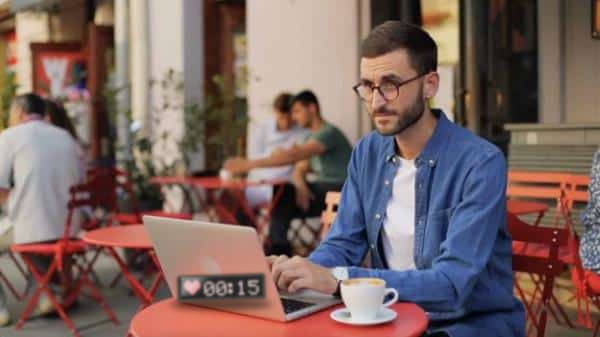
0:15
